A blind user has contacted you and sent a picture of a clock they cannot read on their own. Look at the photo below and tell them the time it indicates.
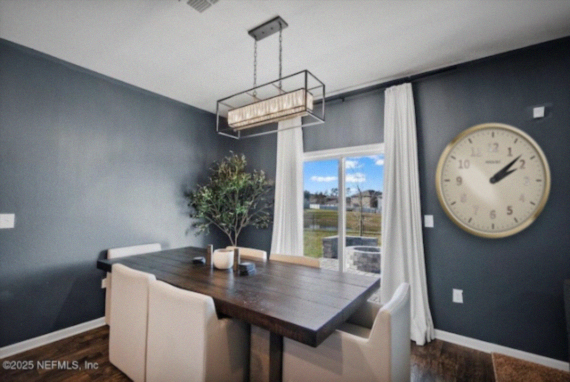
2:08
